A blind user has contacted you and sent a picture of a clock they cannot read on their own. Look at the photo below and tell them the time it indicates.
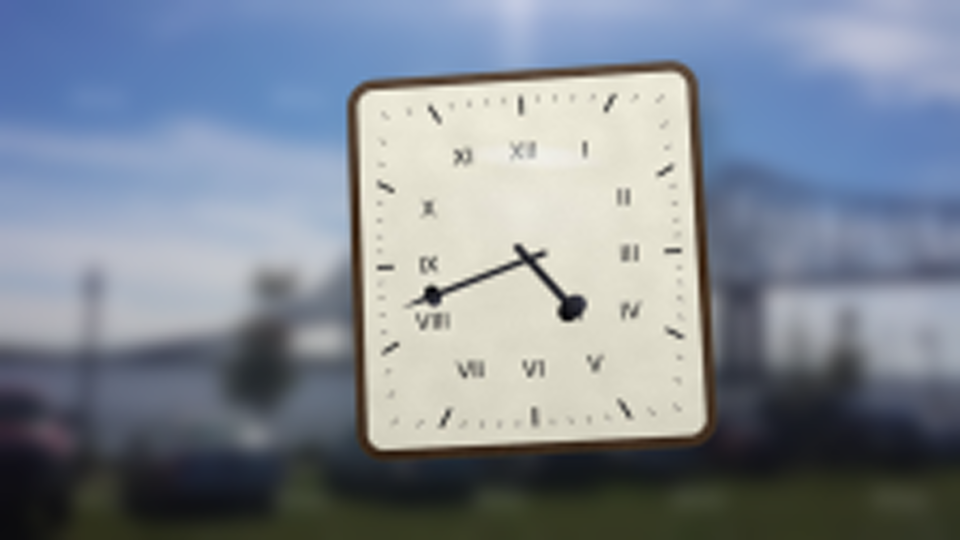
4:42
